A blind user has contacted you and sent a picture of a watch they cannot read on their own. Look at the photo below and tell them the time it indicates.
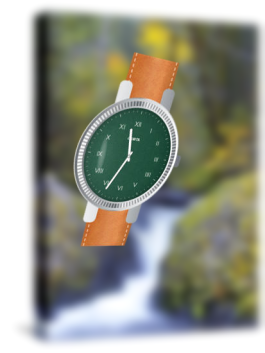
11:34
